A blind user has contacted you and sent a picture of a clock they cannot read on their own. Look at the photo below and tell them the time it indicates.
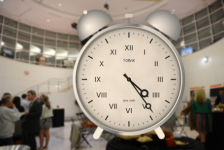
4:24
